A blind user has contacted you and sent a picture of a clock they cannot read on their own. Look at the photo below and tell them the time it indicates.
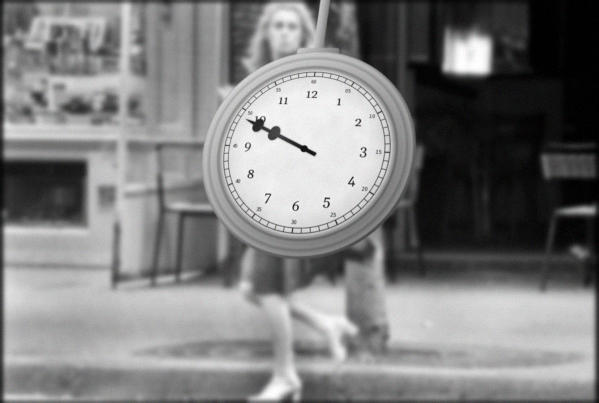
9:49
